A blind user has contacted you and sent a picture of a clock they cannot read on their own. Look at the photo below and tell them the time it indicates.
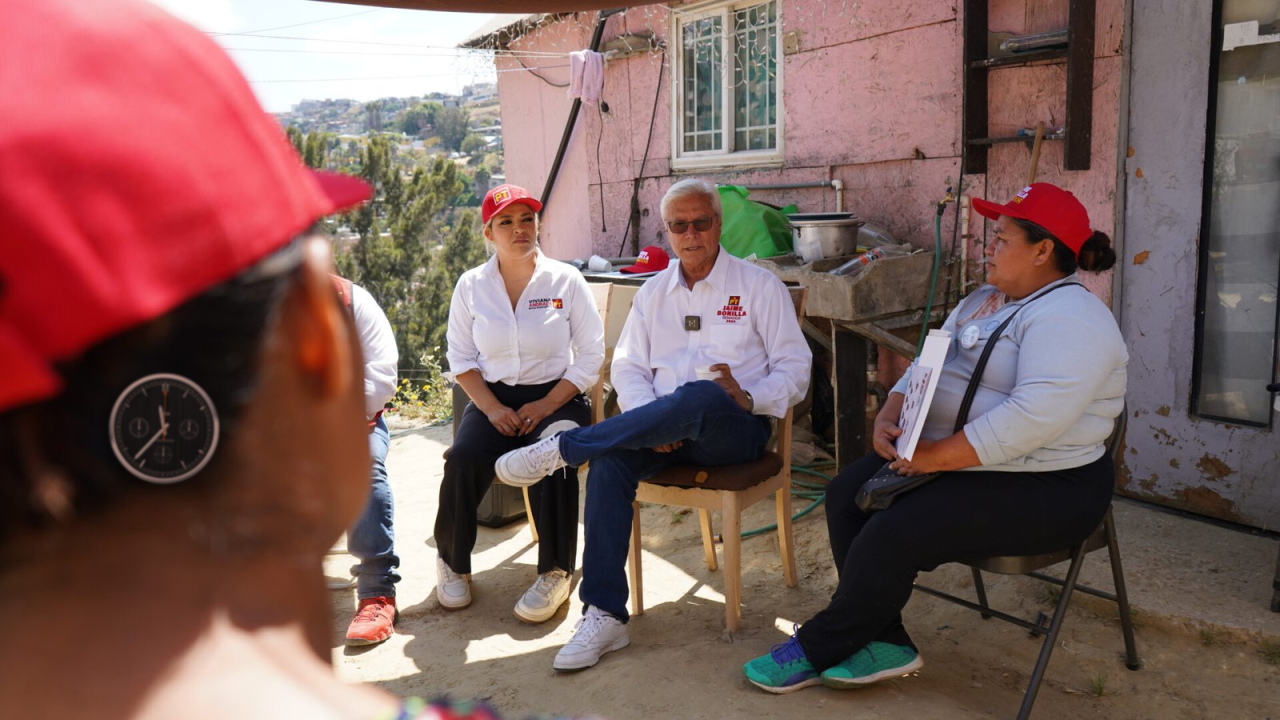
11:37
